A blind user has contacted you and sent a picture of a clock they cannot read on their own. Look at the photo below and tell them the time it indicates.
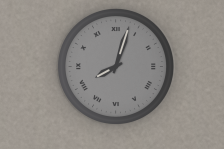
8:03
